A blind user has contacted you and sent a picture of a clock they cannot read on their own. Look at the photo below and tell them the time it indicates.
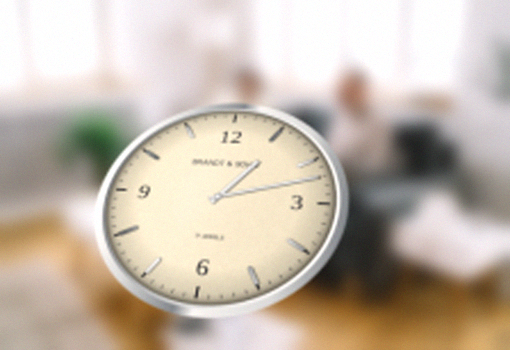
1:12
